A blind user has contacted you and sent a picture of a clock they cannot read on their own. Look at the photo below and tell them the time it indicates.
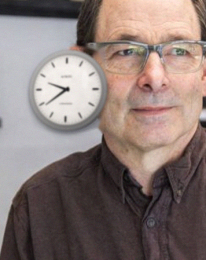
9:39
